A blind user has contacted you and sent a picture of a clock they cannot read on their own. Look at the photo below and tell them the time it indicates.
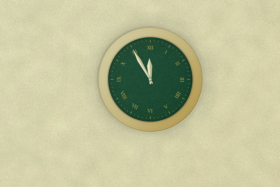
11:55
